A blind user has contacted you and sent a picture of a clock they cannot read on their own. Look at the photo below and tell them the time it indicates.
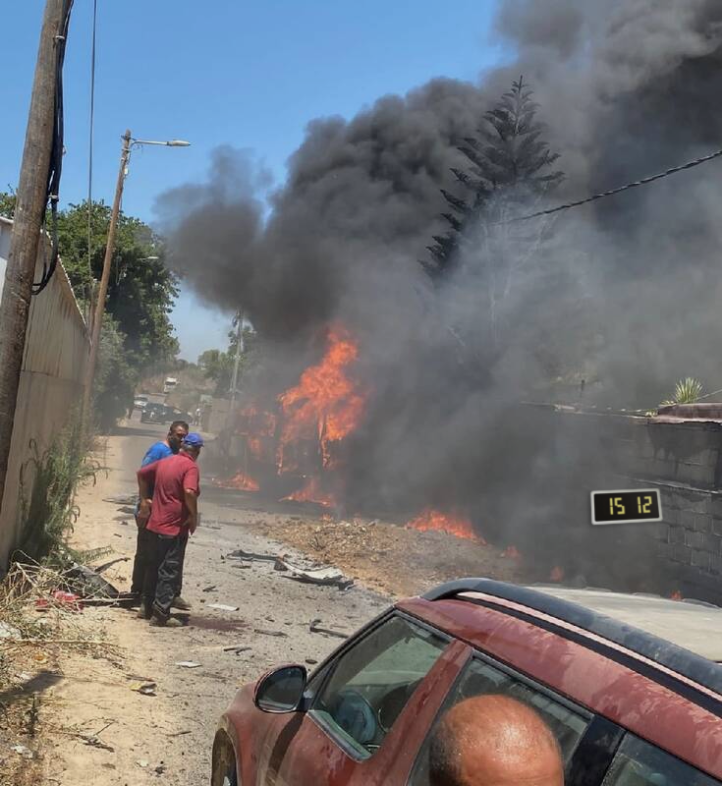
15:12
